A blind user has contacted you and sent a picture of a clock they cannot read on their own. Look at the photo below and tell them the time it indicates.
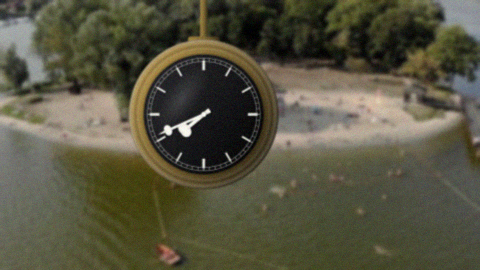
7:41
